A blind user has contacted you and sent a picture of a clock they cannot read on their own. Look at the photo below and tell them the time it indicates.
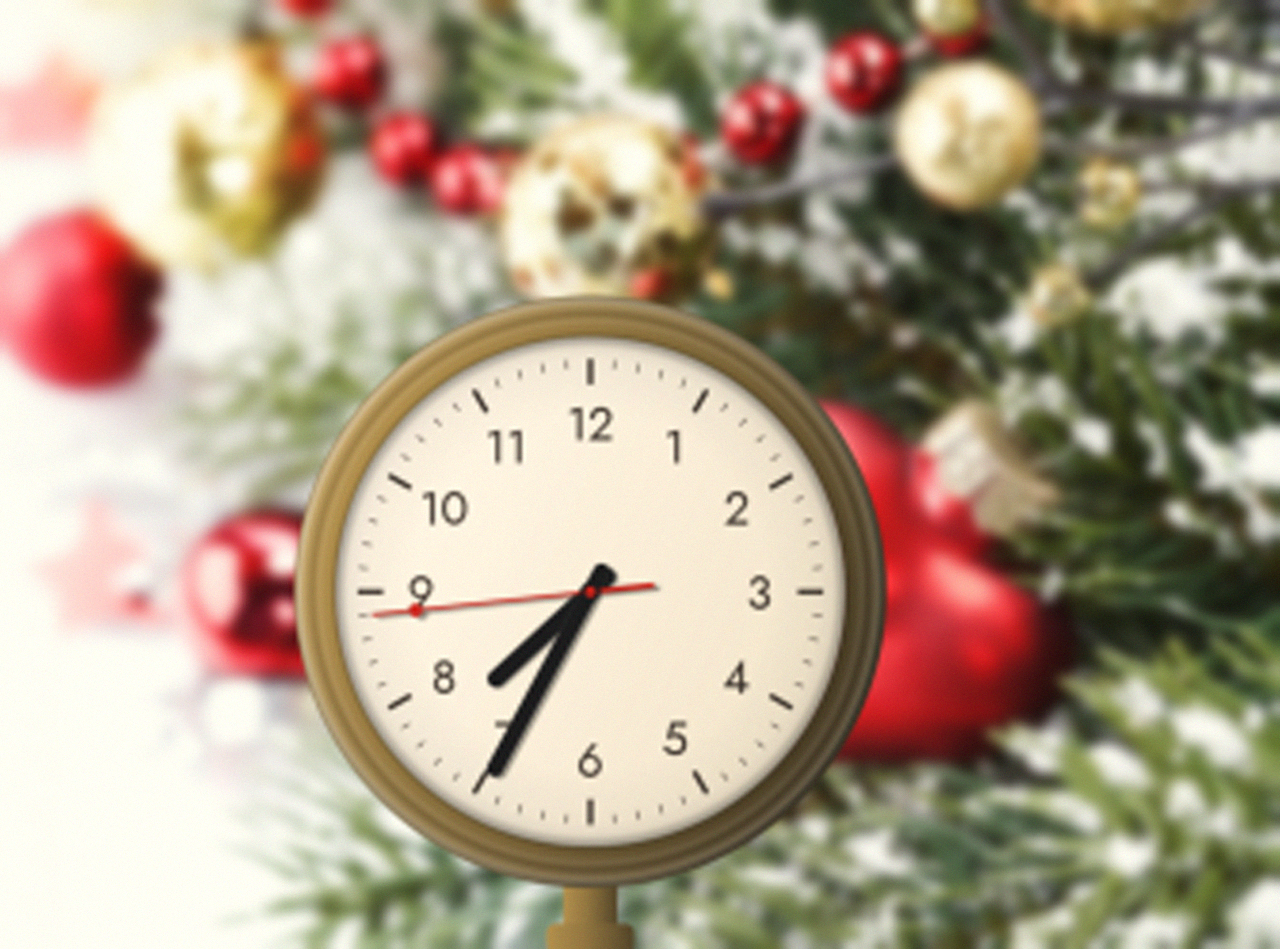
7:34:44
